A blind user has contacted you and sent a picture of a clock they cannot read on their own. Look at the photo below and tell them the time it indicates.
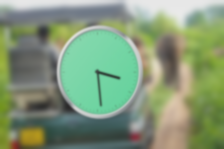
3:29
